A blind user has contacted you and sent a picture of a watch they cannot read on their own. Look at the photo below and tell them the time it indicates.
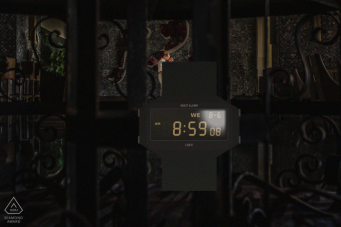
8:59:08
